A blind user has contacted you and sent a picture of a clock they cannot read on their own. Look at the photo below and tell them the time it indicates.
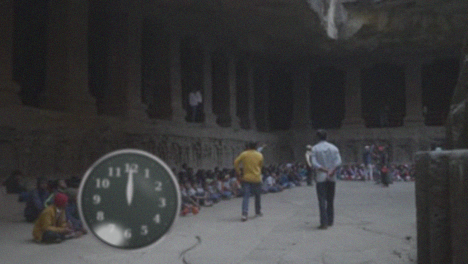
12:00
